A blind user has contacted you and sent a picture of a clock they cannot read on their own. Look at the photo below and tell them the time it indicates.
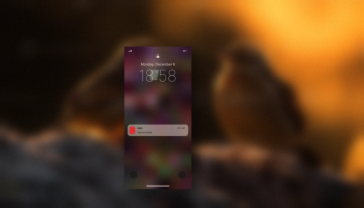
18:58
